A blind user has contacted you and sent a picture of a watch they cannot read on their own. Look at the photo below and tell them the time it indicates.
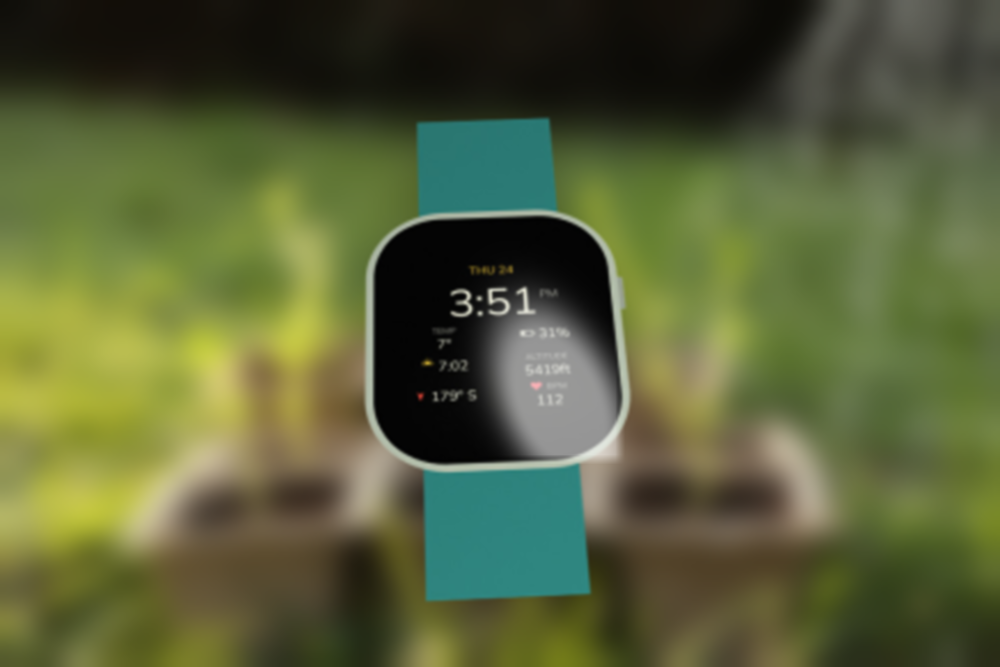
3:51
